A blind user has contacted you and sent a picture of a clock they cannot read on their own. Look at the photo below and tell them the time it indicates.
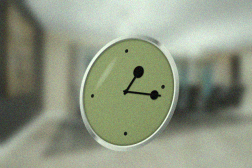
1:17
